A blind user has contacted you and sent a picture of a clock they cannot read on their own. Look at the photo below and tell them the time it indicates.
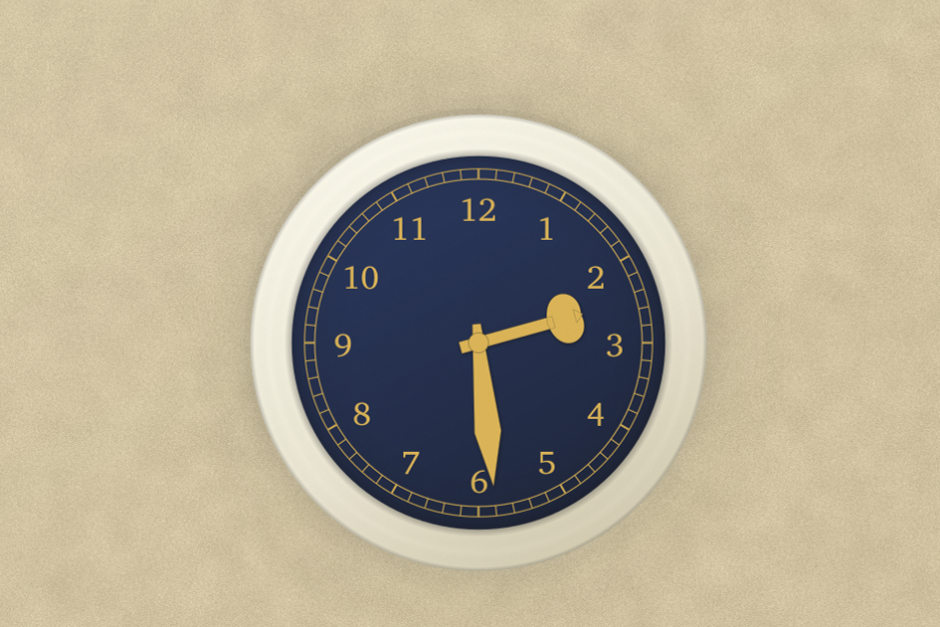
2:29
